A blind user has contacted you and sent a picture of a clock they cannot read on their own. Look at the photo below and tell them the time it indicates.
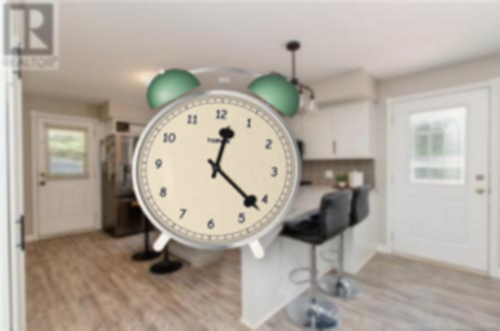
12:22
